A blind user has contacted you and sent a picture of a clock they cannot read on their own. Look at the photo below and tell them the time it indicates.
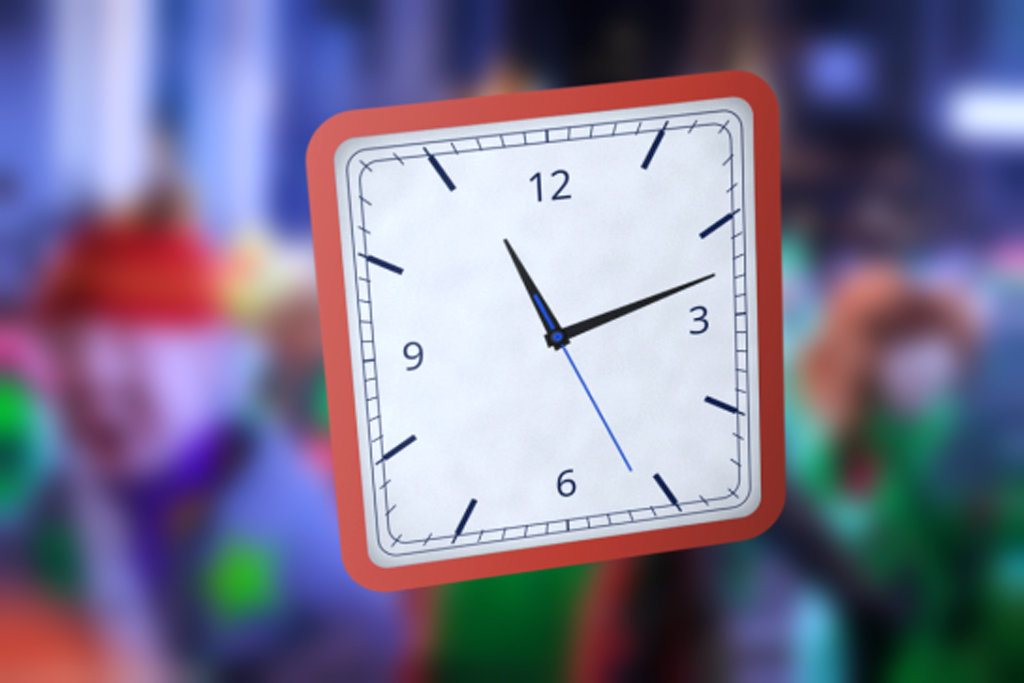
11:12:26
